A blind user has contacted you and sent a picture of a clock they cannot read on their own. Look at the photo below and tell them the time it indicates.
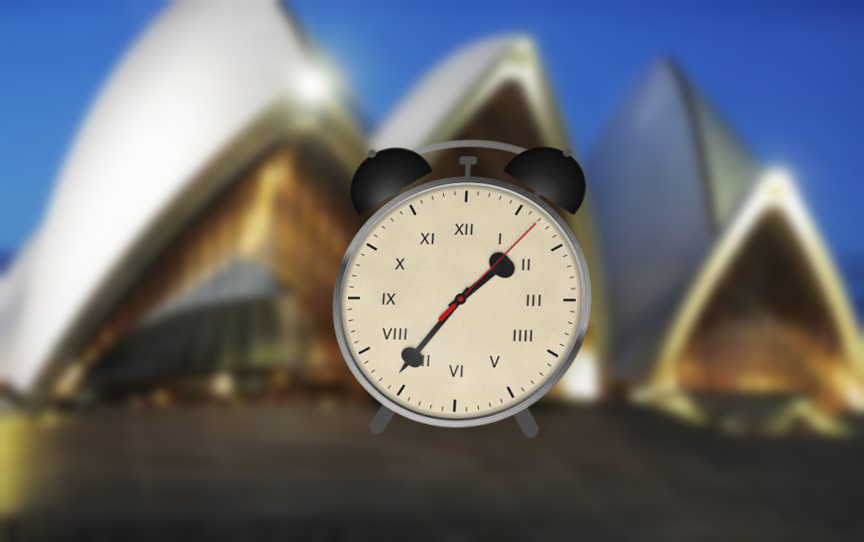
1:36:07
